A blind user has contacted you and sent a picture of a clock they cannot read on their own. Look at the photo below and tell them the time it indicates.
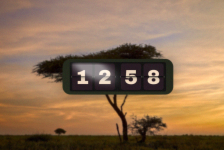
12:58
